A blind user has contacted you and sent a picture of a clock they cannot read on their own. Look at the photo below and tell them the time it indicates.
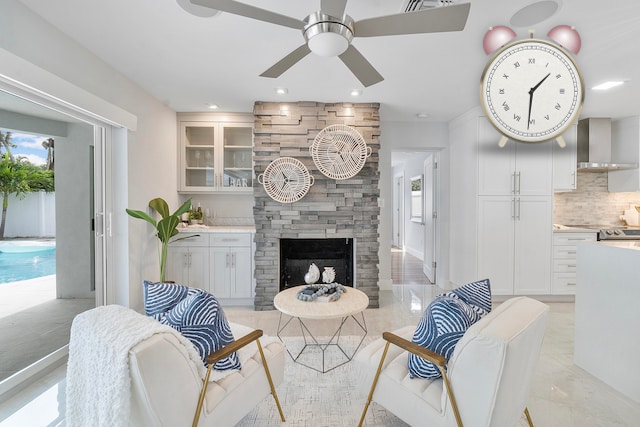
1:31
